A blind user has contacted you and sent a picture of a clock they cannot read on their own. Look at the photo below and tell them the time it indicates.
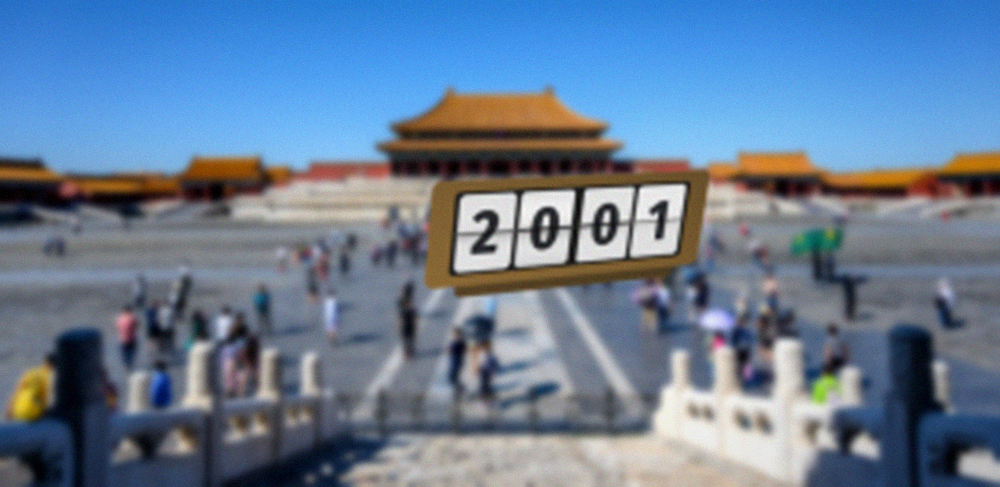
20:01
